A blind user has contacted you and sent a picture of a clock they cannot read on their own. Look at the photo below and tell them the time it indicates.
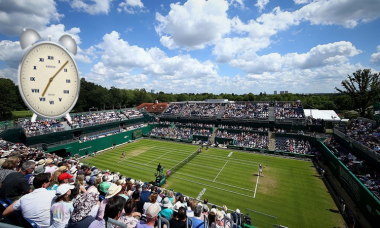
7:08
